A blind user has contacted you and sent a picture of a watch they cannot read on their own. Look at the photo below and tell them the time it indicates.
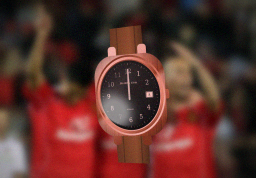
12:00
